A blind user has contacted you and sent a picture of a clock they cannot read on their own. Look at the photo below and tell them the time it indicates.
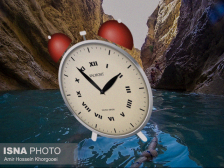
1:54
